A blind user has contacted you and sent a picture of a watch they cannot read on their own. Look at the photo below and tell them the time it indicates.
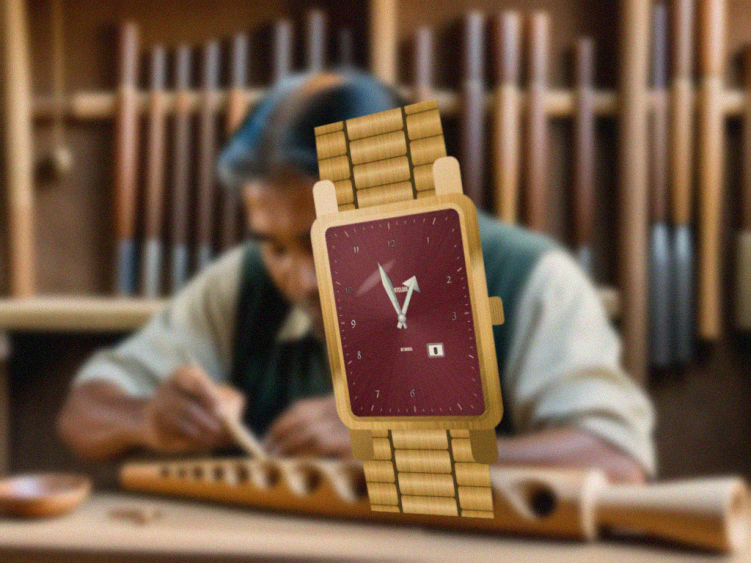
12:57
